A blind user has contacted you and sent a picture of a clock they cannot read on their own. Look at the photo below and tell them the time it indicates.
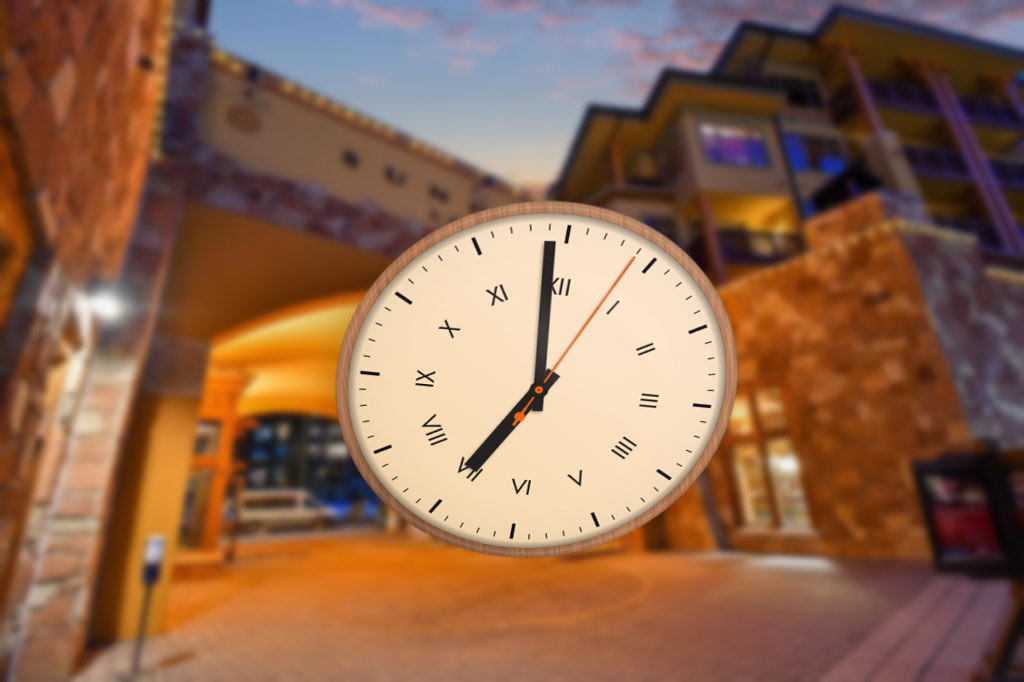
6:59:04
